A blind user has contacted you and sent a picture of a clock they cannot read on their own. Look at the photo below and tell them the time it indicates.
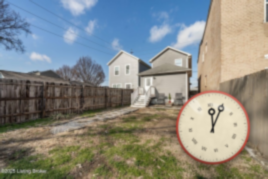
12:05
